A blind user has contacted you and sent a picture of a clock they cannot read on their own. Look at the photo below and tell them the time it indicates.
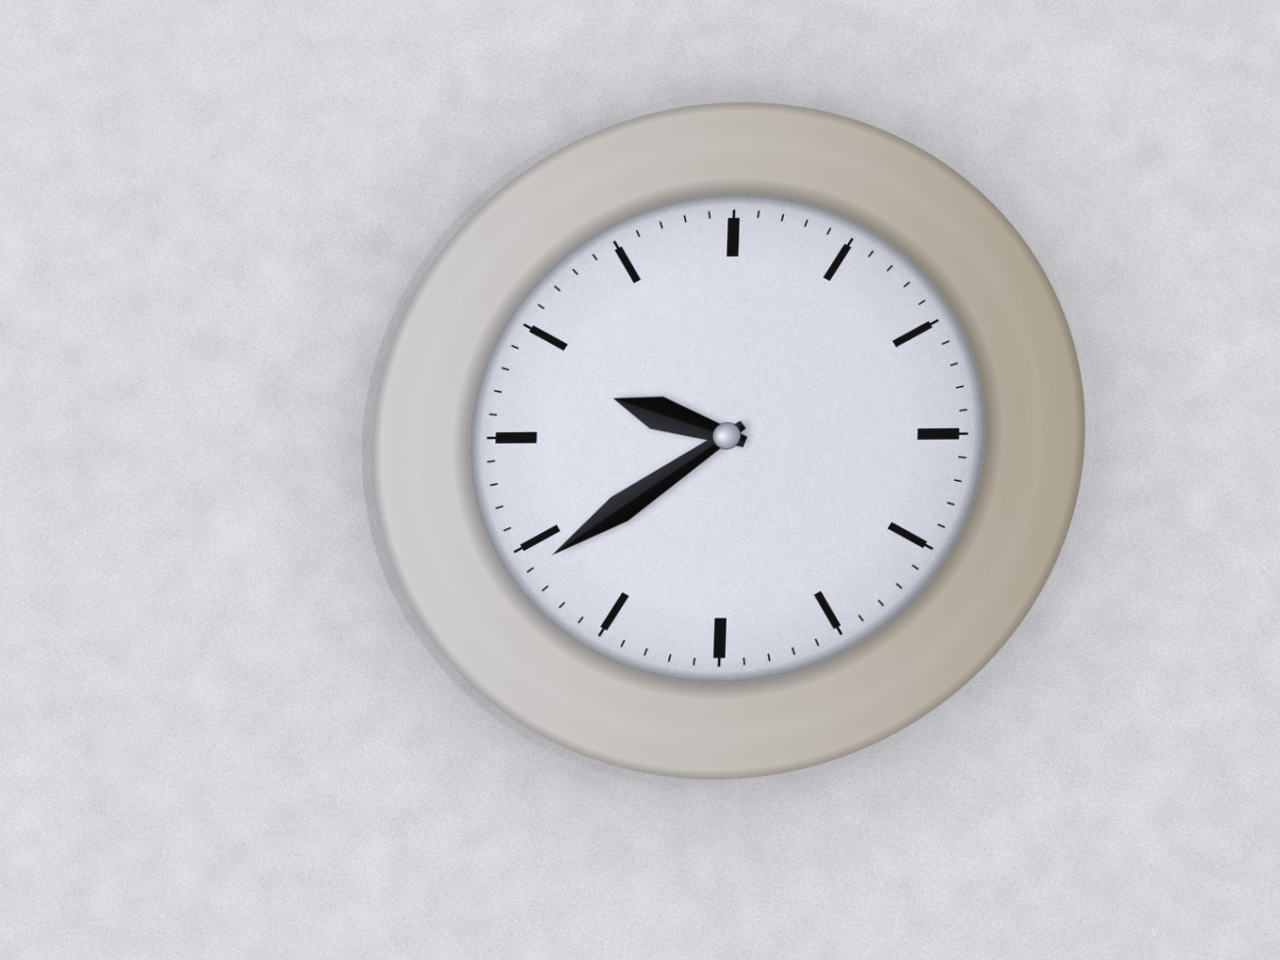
9:39
